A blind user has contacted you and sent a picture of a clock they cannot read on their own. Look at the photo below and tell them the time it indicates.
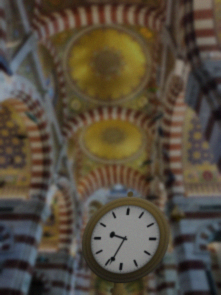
9:34
